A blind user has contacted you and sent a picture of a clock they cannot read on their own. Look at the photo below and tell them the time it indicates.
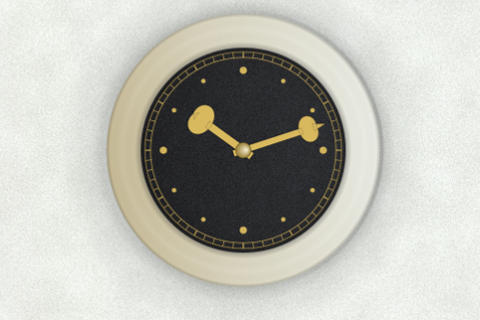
10:12
